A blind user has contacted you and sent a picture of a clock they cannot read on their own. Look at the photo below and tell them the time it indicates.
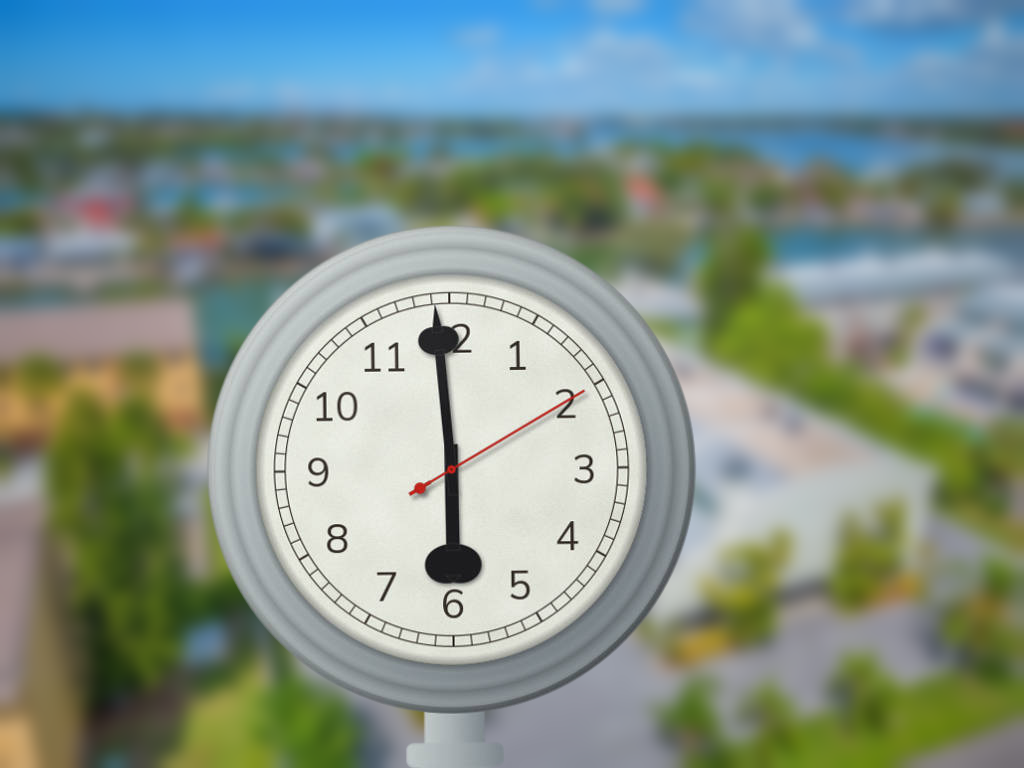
5:59:10
